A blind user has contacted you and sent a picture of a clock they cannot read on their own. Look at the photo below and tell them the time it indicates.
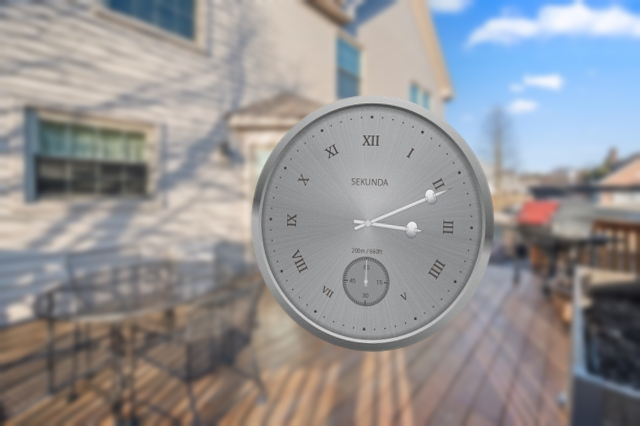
3:11
